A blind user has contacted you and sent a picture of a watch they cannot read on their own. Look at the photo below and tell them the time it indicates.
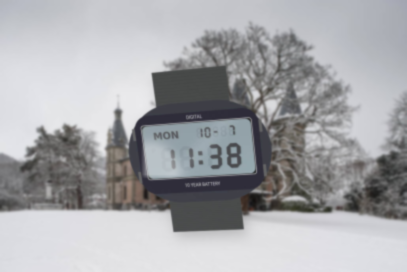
11:38
